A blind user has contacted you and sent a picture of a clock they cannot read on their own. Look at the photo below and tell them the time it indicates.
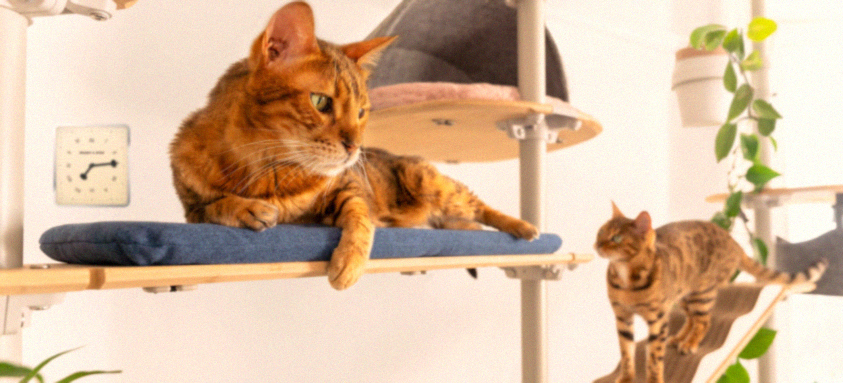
7:14
